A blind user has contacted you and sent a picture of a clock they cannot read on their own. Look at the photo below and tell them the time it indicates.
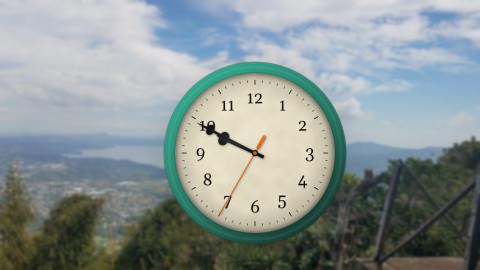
9:49:35
